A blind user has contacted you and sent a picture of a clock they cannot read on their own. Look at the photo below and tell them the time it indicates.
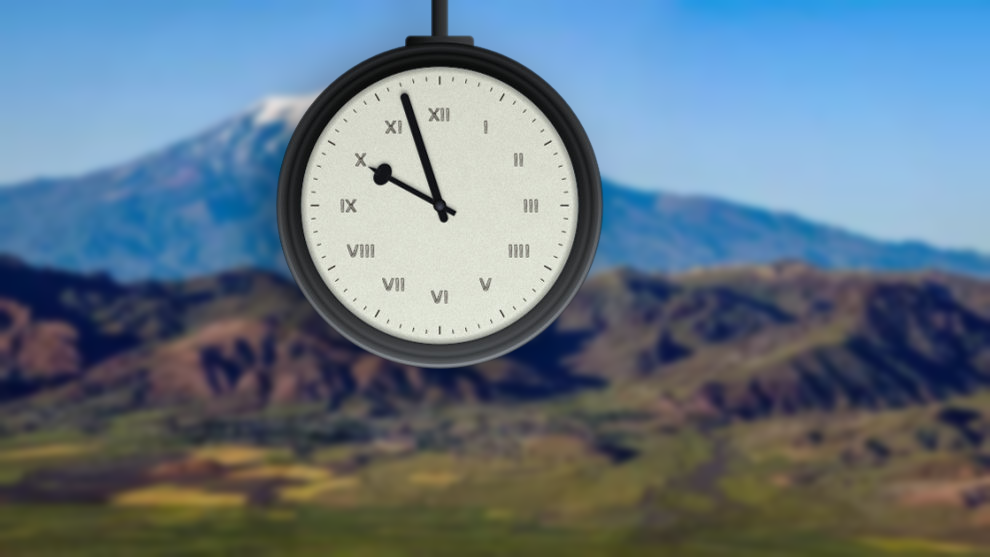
9:57
